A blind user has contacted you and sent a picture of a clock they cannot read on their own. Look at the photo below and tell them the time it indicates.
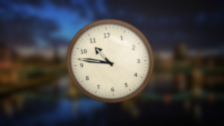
10:47
